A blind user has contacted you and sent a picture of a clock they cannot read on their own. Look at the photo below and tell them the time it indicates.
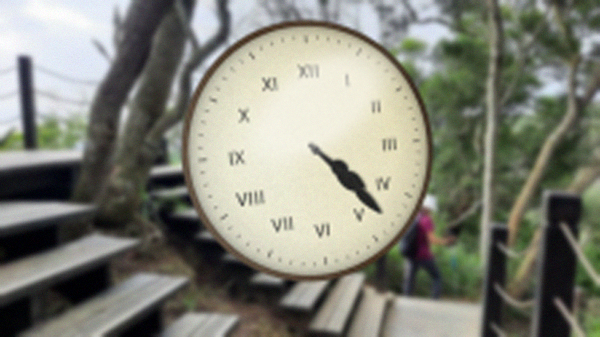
4:23
